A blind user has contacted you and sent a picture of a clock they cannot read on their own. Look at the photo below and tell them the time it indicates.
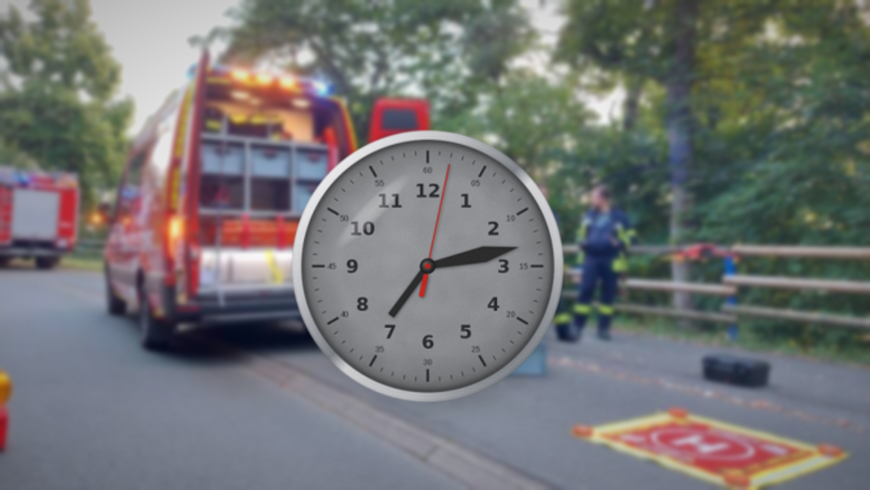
7:13:02
